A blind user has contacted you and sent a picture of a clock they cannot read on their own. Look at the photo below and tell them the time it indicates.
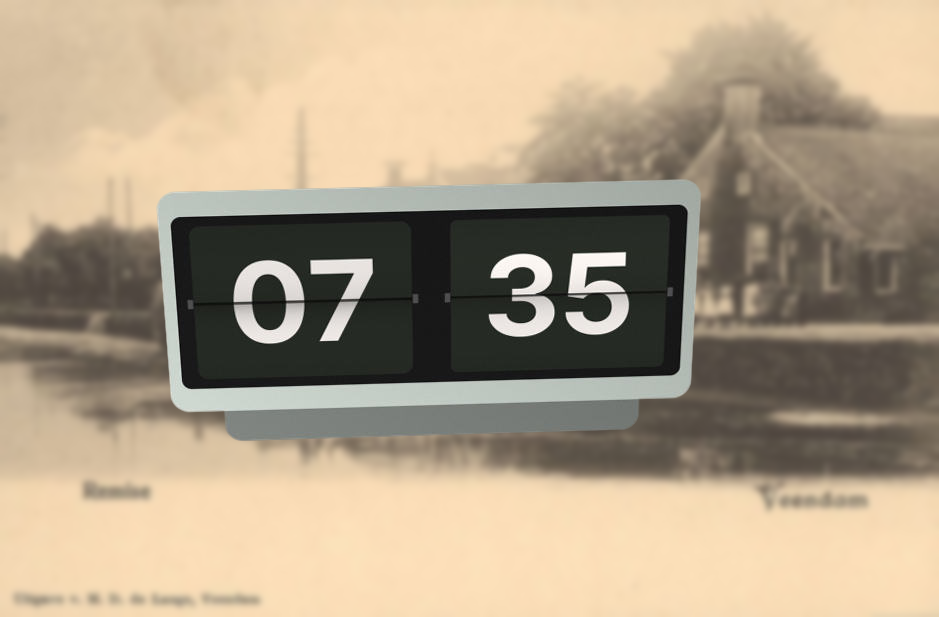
7:35
